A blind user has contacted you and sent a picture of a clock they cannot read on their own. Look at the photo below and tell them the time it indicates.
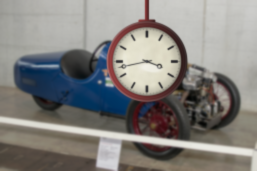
3:43
